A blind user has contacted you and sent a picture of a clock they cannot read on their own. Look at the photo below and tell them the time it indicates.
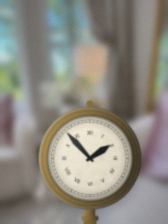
1:53
